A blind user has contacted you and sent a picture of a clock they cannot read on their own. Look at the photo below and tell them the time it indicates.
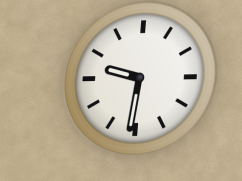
9:31
